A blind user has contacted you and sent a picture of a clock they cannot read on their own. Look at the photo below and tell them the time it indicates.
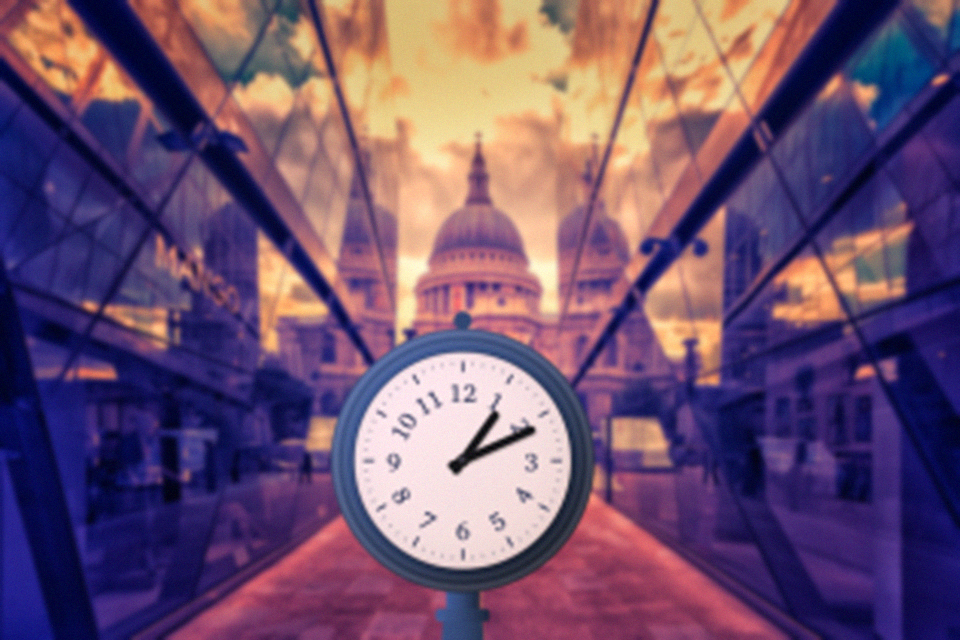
1:11
